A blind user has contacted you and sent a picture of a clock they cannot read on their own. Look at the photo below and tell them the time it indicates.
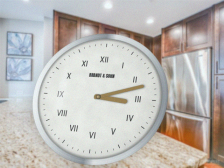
3:12
